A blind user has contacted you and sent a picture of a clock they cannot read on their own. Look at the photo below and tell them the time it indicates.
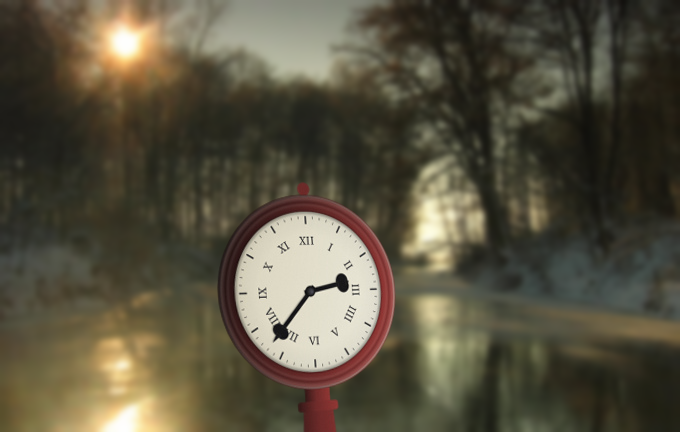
2:37
